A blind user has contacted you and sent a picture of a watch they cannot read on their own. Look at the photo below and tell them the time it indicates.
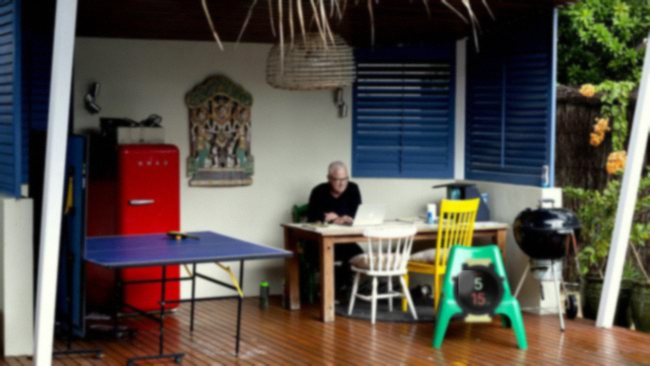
5:15
